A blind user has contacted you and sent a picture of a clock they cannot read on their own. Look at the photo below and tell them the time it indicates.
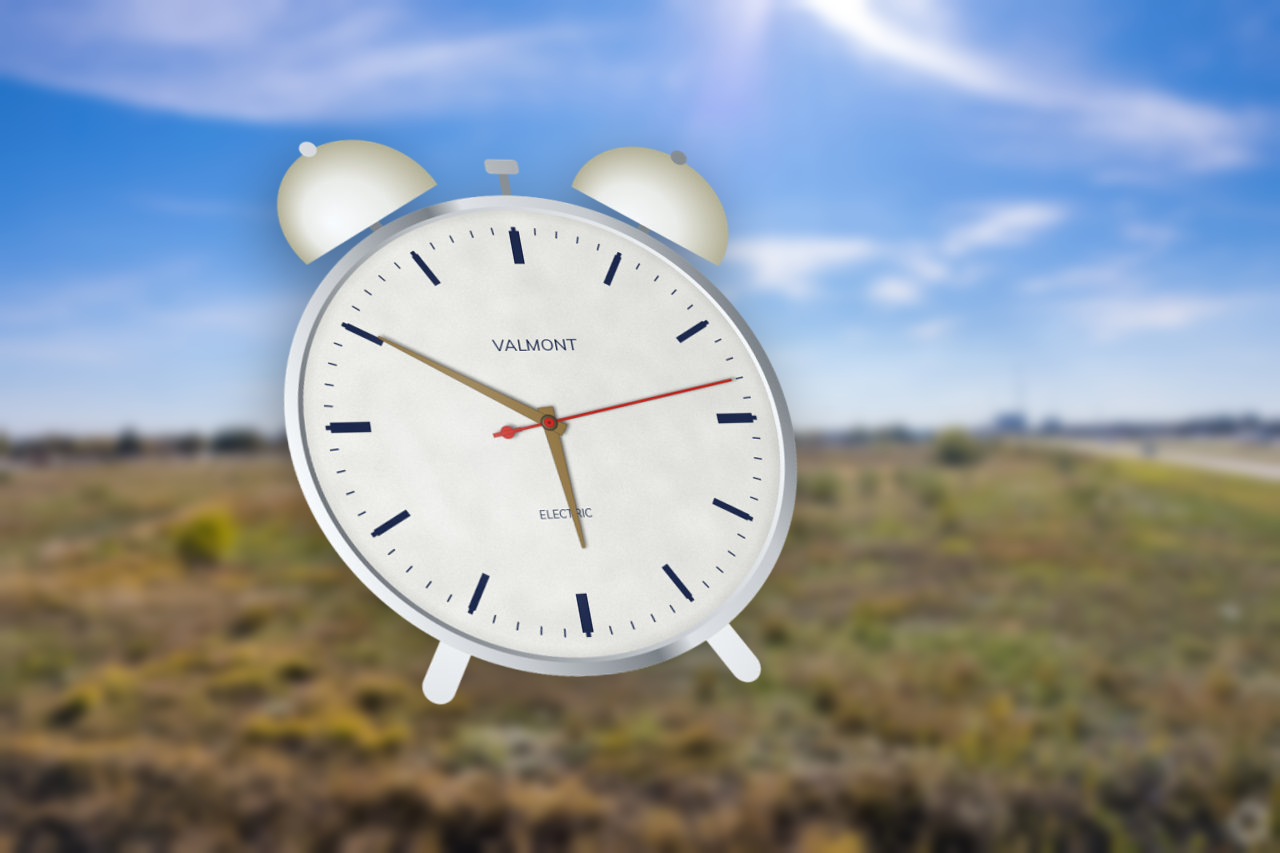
5:50:13
